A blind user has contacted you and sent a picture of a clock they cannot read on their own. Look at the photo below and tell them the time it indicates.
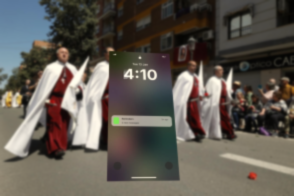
4:10
